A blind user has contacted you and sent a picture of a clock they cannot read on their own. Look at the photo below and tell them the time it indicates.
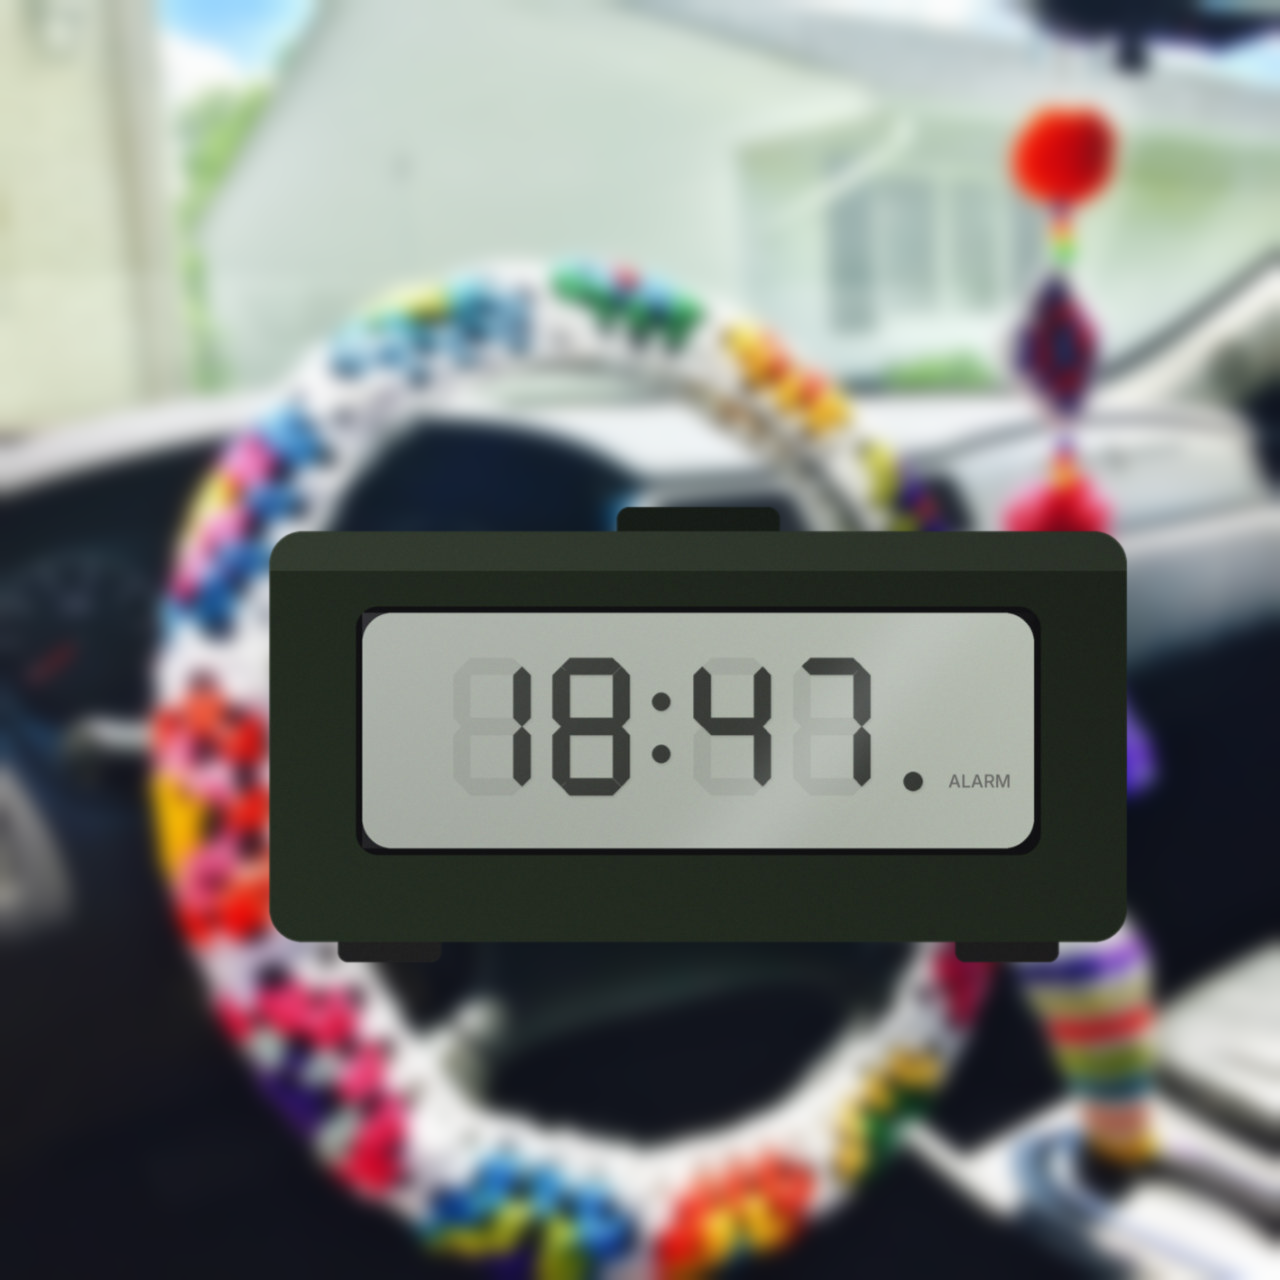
18:47
